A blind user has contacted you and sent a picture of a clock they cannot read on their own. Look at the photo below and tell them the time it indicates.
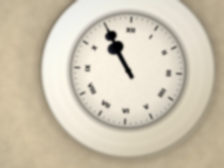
10:55
